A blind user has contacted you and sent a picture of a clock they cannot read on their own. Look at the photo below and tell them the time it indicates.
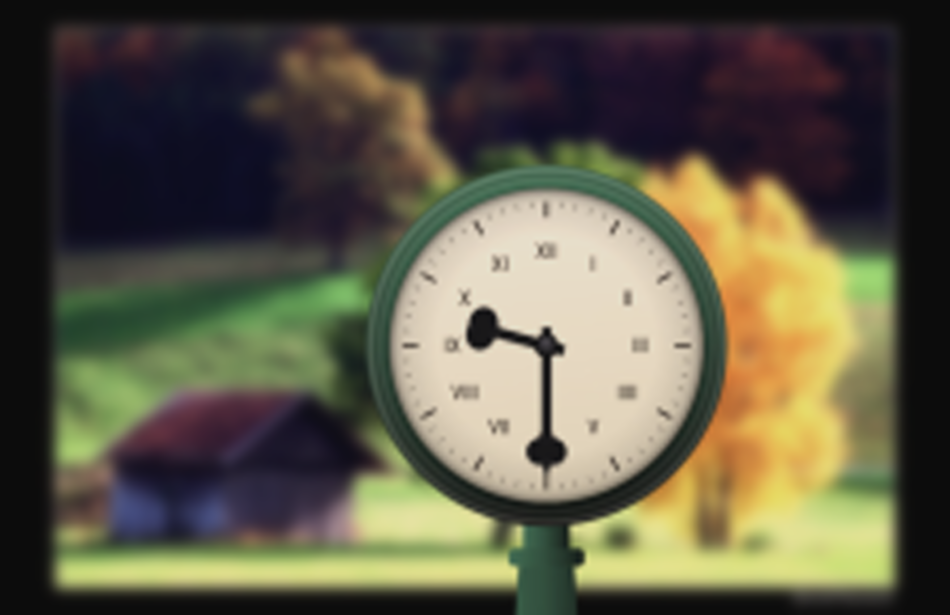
9:30
